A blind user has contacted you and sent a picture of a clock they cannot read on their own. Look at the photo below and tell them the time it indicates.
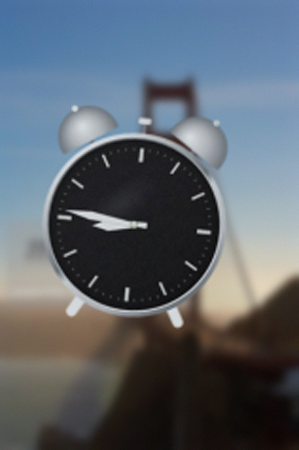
8:46
